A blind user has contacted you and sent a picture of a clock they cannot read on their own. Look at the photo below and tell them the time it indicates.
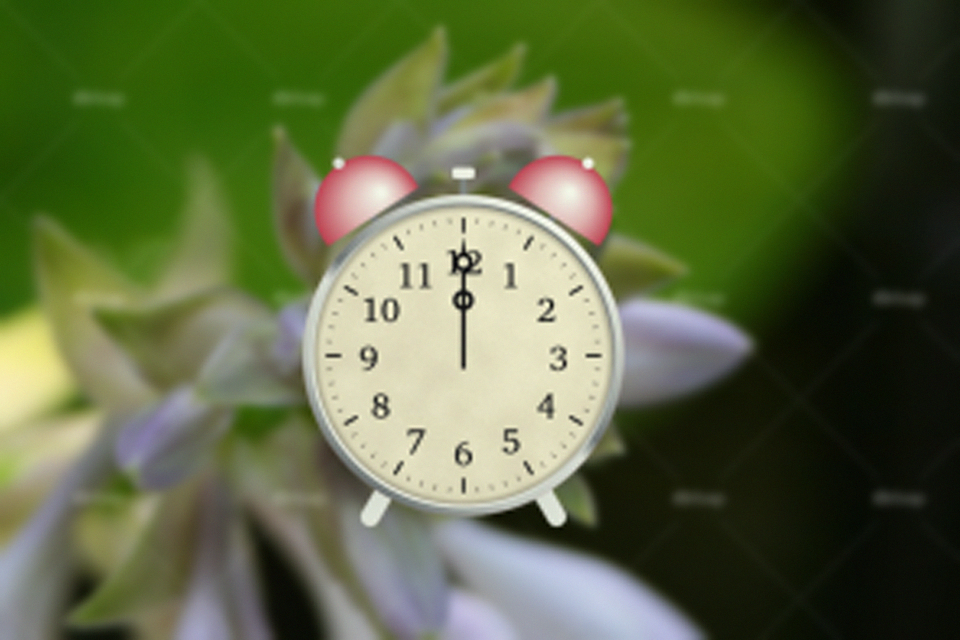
12:00
